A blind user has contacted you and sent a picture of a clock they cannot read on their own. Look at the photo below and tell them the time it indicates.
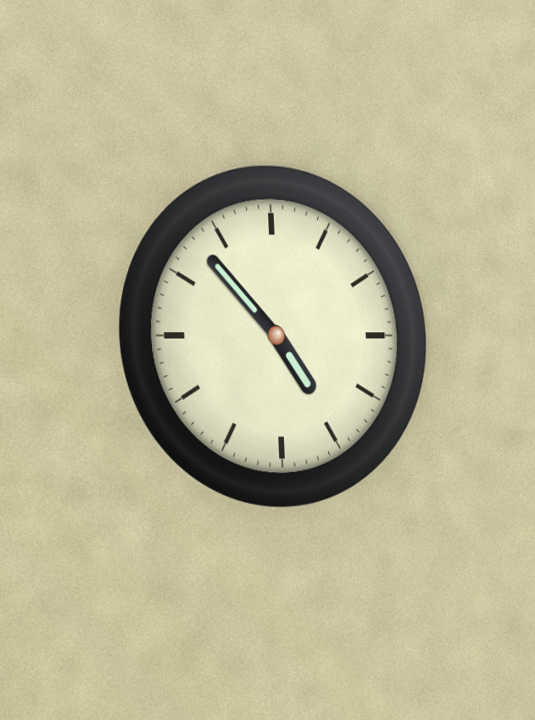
4:53
